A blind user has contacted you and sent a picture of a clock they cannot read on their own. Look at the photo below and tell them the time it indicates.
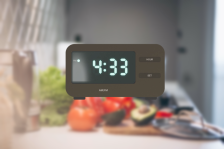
4:33
